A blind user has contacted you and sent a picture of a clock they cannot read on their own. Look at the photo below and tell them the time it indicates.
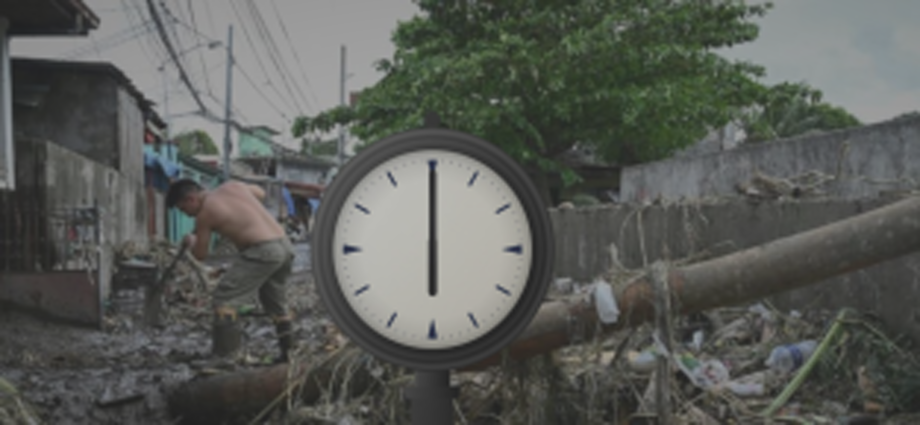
6:00
